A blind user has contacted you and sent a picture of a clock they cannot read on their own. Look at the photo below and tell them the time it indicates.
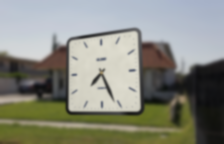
7:26
